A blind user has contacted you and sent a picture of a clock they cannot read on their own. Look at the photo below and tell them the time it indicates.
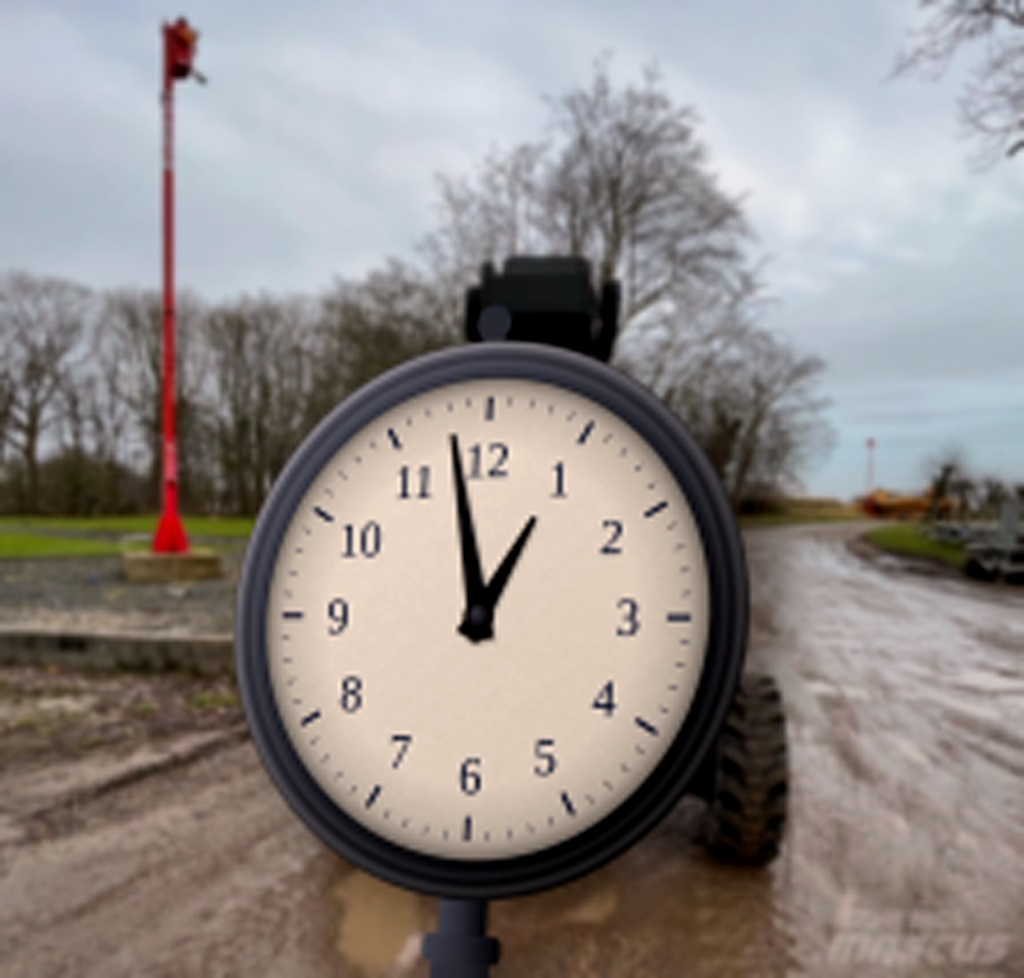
12:58
